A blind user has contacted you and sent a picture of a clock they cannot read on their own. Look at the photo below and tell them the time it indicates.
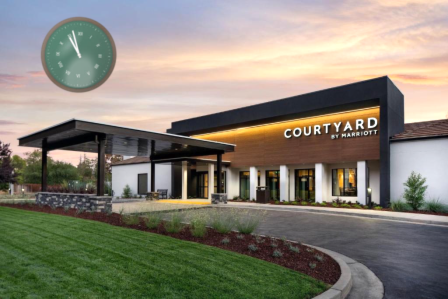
10:57
